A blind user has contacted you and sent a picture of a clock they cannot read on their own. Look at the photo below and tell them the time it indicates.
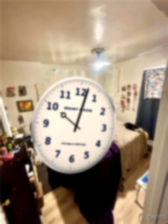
10:02
